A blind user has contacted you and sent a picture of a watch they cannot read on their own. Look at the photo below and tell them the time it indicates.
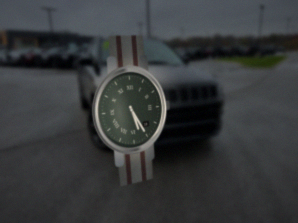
5:25
